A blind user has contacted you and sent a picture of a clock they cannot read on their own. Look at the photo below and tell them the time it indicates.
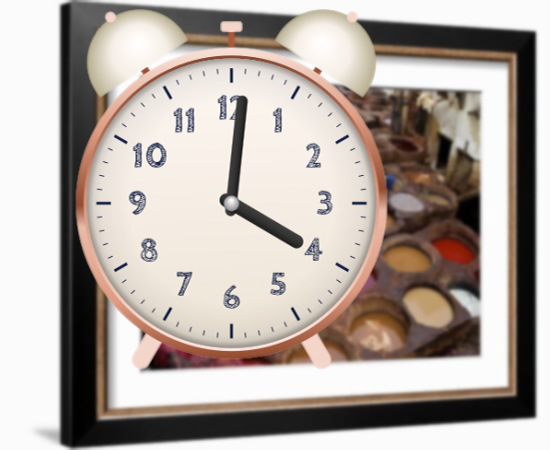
4:01
